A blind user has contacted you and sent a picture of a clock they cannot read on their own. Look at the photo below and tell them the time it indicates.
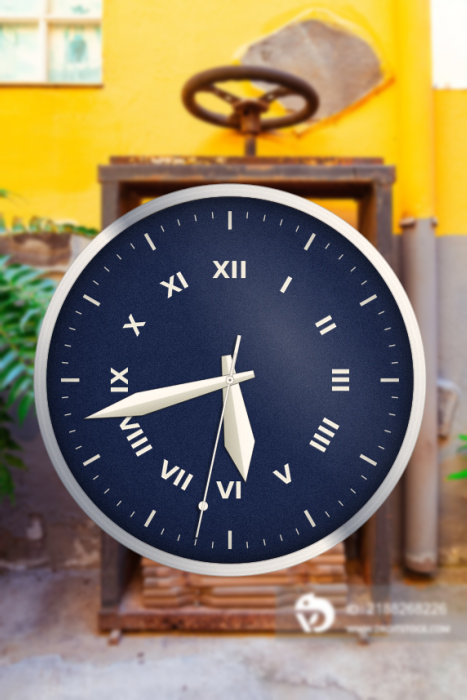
5:42:32
